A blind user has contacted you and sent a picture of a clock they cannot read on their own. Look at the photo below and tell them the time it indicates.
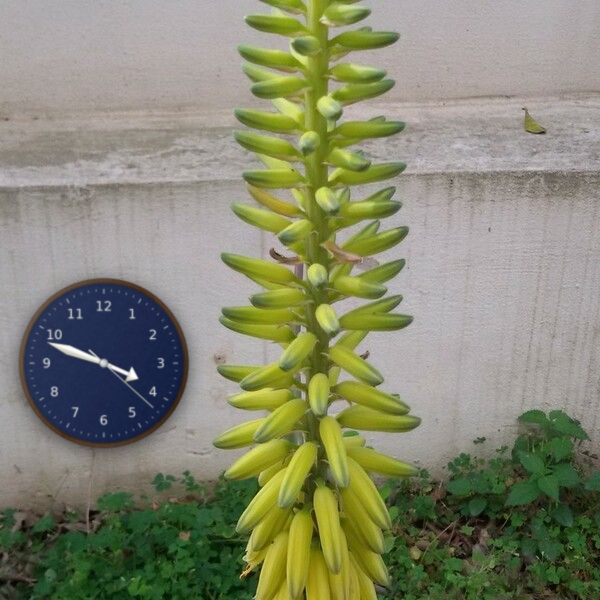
3:48:22
